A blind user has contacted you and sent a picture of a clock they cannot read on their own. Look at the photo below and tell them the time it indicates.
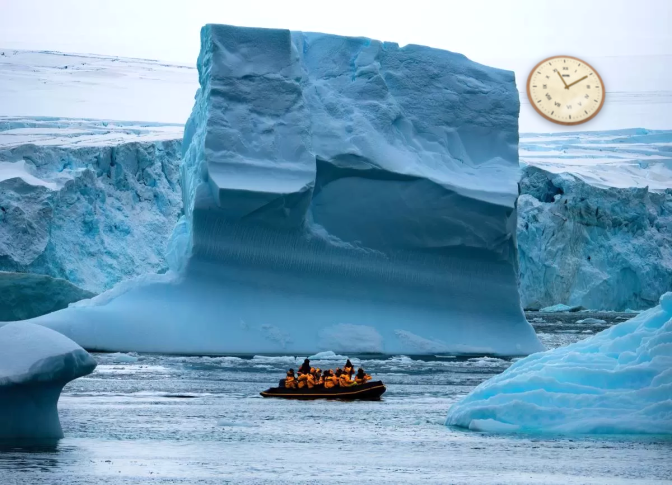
11:10
